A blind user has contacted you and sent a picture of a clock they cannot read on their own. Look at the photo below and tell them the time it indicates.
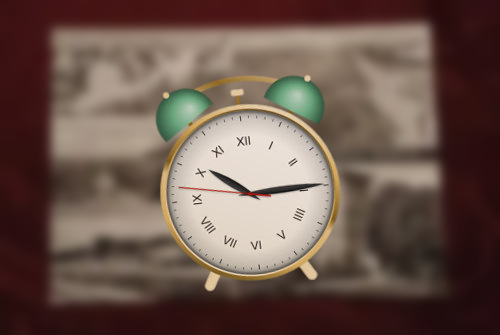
10:14:47
